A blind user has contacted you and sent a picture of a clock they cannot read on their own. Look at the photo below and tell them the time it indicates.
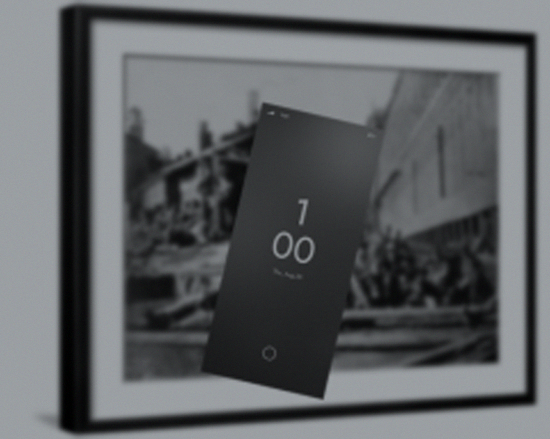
1:00
